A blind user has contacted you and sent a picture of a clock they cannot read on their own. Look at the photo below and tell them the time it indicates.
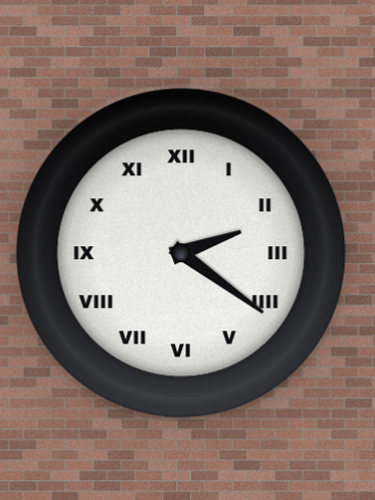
2:21
